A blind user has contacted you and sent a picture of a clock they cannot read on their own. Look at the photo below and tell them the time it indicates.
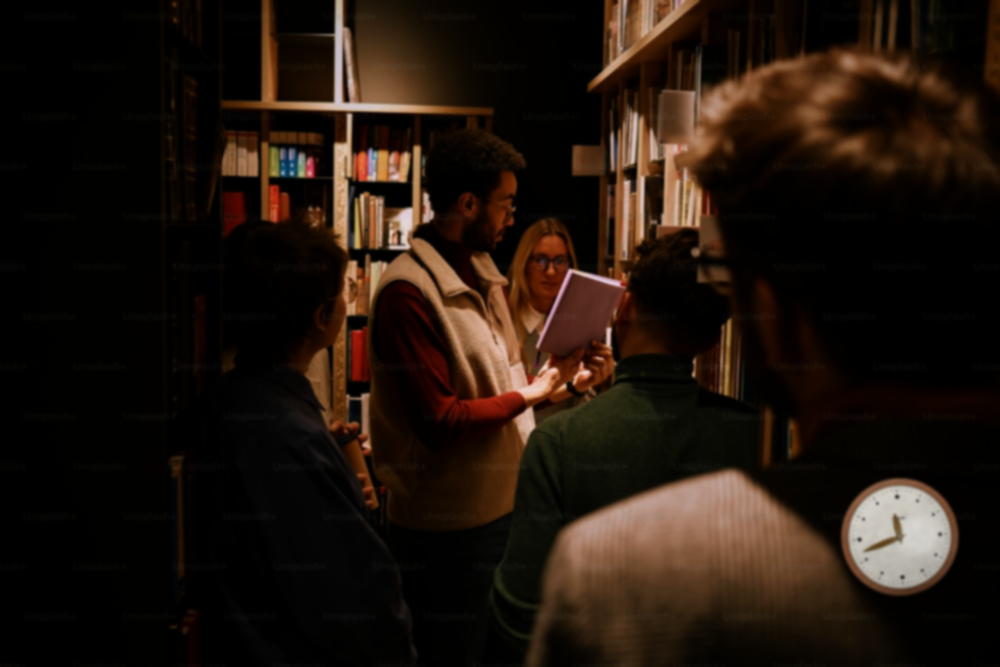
11:42
